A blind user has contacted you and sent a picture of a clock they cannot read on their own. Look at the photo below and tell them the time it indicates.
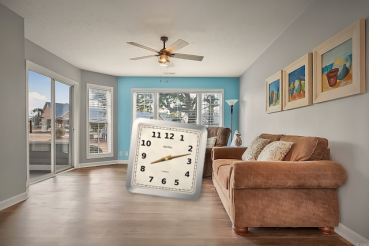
8:12
